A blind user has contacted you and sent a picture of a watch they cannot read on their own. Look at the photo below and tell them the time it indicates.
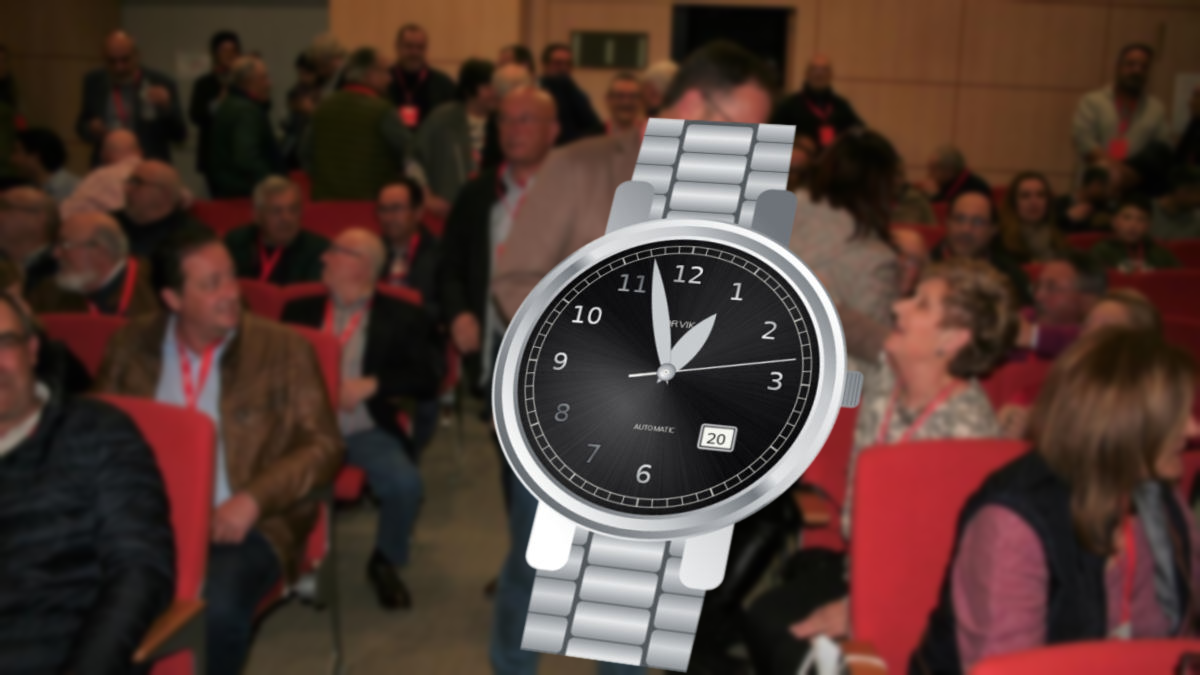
12:57:13
